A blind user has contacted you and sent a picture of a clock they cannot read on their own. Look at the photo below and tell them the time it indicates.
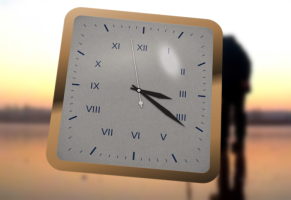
3:20:58
